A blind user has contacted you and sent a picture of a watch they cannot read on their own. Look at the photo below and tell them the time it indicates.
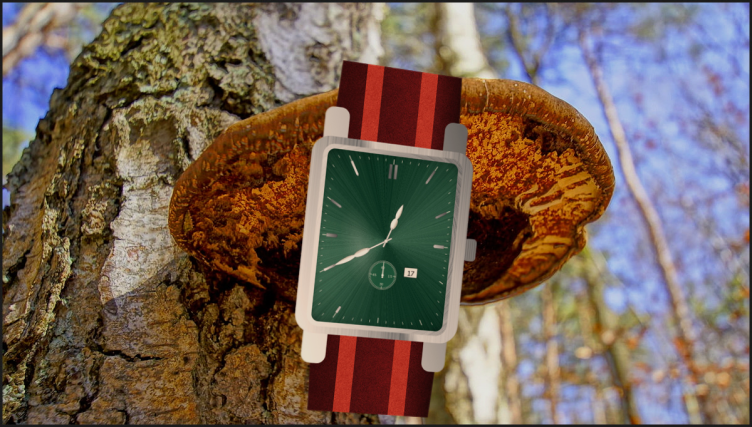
12:40
